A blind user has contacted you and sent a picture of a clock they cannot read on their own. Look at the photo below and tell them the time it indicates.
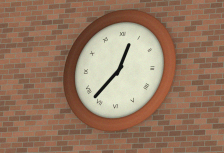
12:37
